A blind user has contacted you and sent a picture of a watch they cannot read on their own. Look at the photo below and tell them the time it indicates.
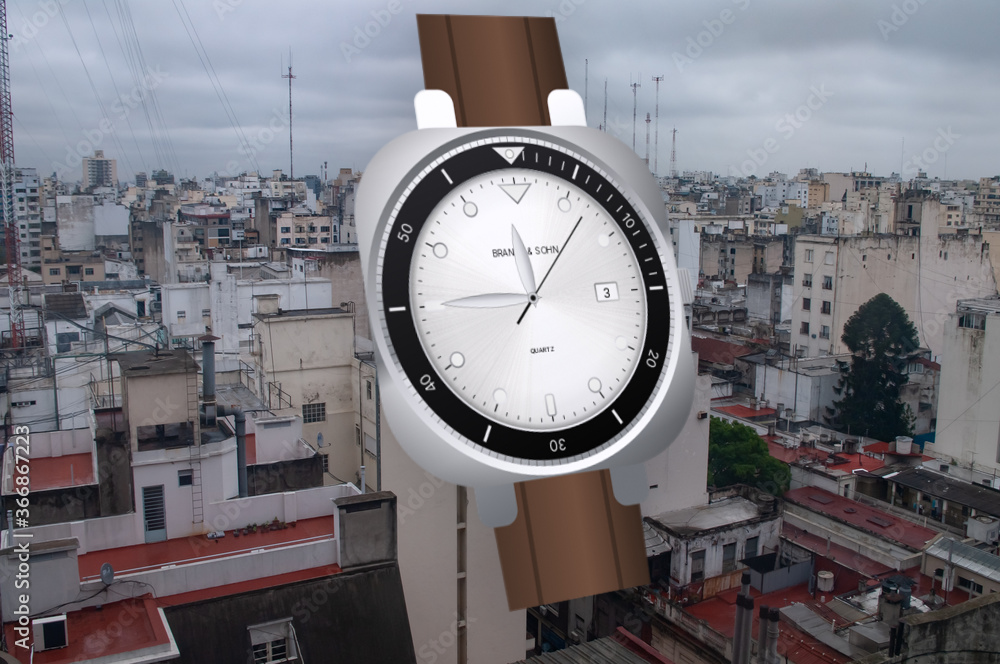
11:45:07
